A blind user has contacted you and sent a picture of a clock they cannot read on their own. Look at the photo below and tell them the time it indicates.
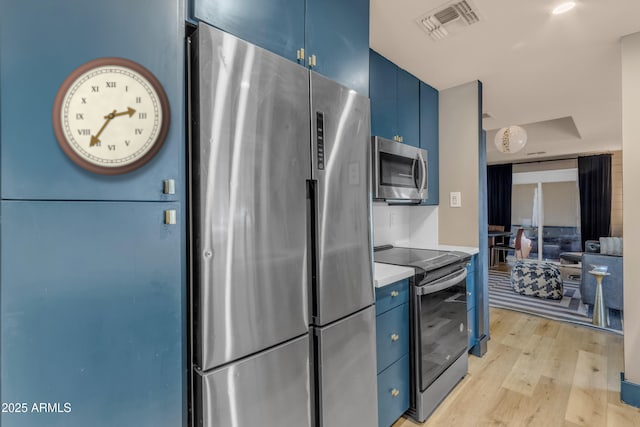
2:36
